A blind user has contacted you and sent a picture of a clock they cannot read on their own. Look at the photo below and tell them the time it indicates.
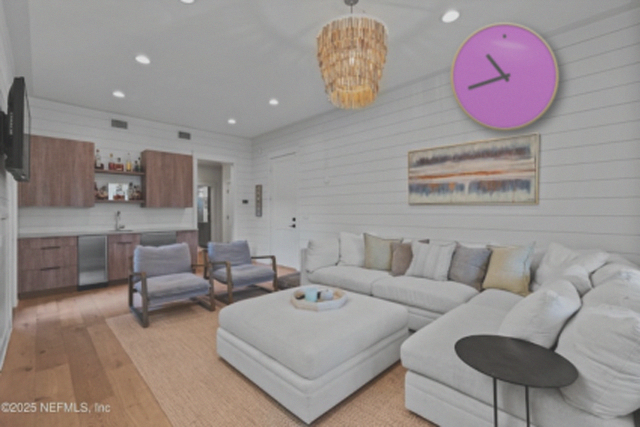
10:42
